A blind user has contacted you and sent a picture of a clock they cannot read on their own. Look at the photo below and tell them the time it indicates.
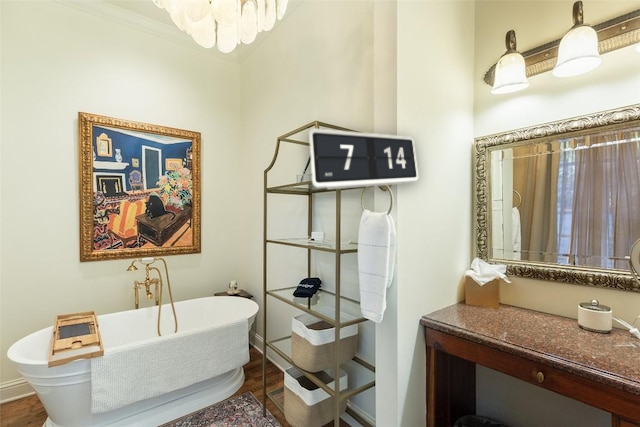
7:14
